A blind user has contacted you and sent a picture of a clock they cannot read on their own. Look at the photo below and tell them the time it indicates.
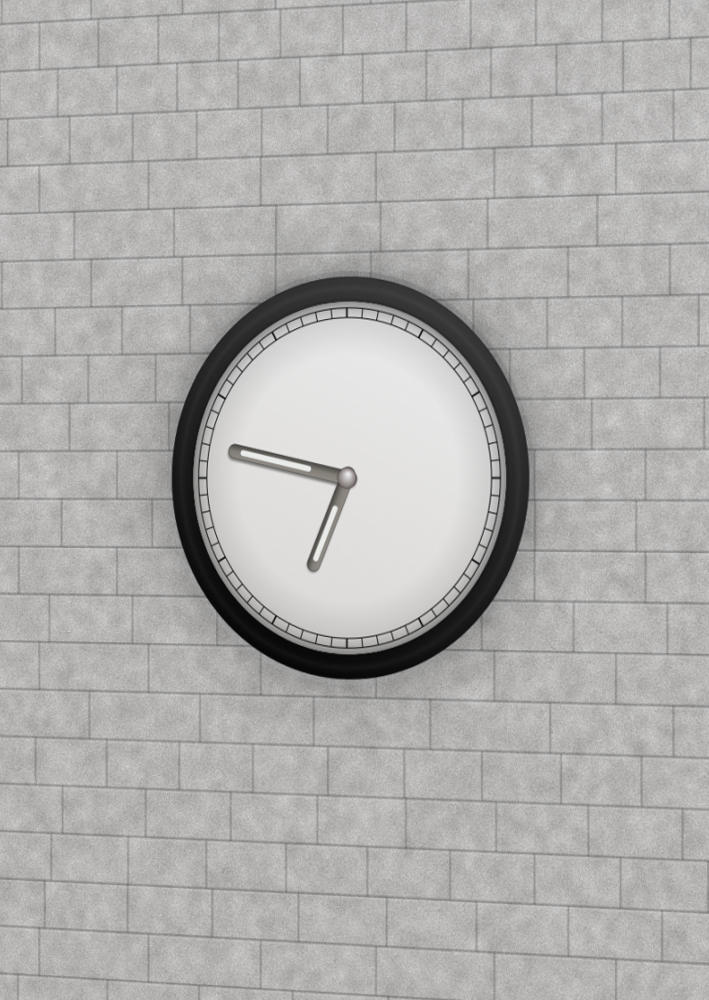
6:47
